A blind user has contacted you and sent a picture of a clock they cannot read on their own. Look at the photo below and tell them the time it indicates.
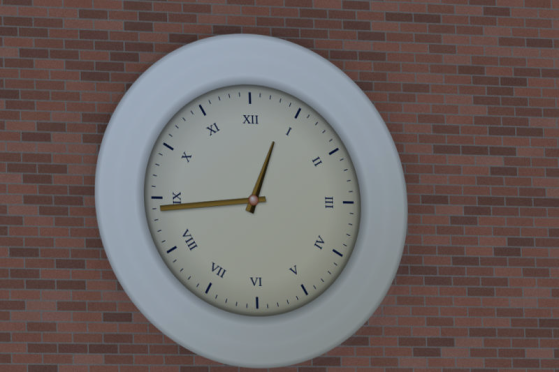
12:44
